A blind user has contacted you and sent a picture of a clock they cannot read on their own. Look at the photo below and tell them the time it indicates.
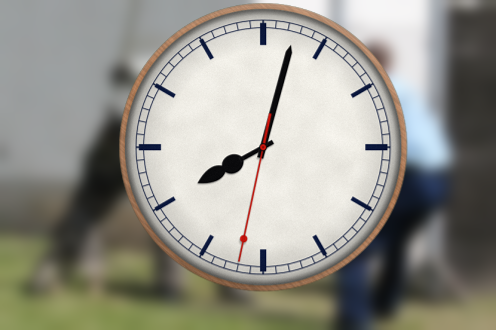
8:02:32
